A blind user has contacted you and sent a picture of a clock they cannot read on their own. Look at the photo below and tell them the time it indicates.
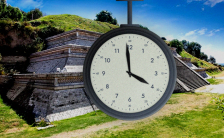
3:59
